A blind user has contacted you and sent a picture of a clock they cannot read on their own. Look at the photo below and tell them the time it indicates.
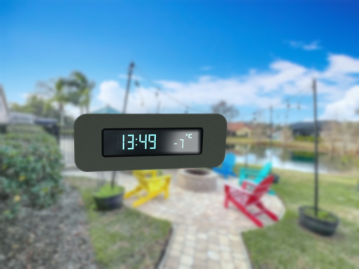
13:49
